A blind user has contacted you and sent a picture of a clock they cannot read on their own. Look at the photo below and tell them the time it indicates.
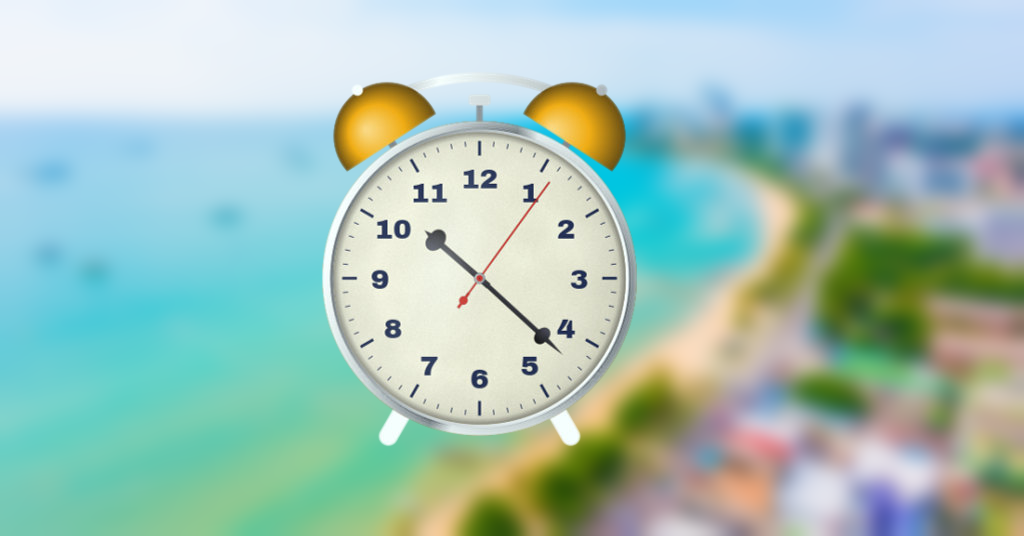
10:22:06
